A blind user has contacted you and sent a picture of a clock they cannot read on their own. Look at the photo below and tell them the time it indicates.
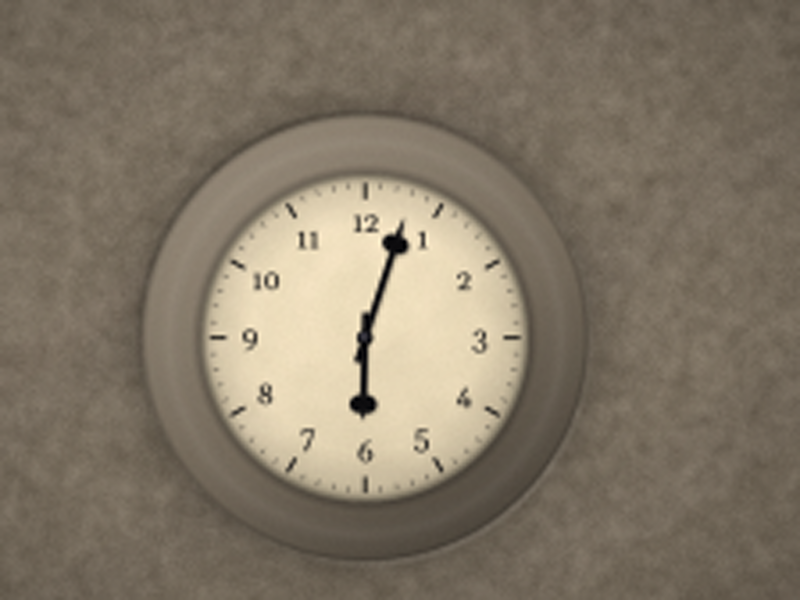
6:03
